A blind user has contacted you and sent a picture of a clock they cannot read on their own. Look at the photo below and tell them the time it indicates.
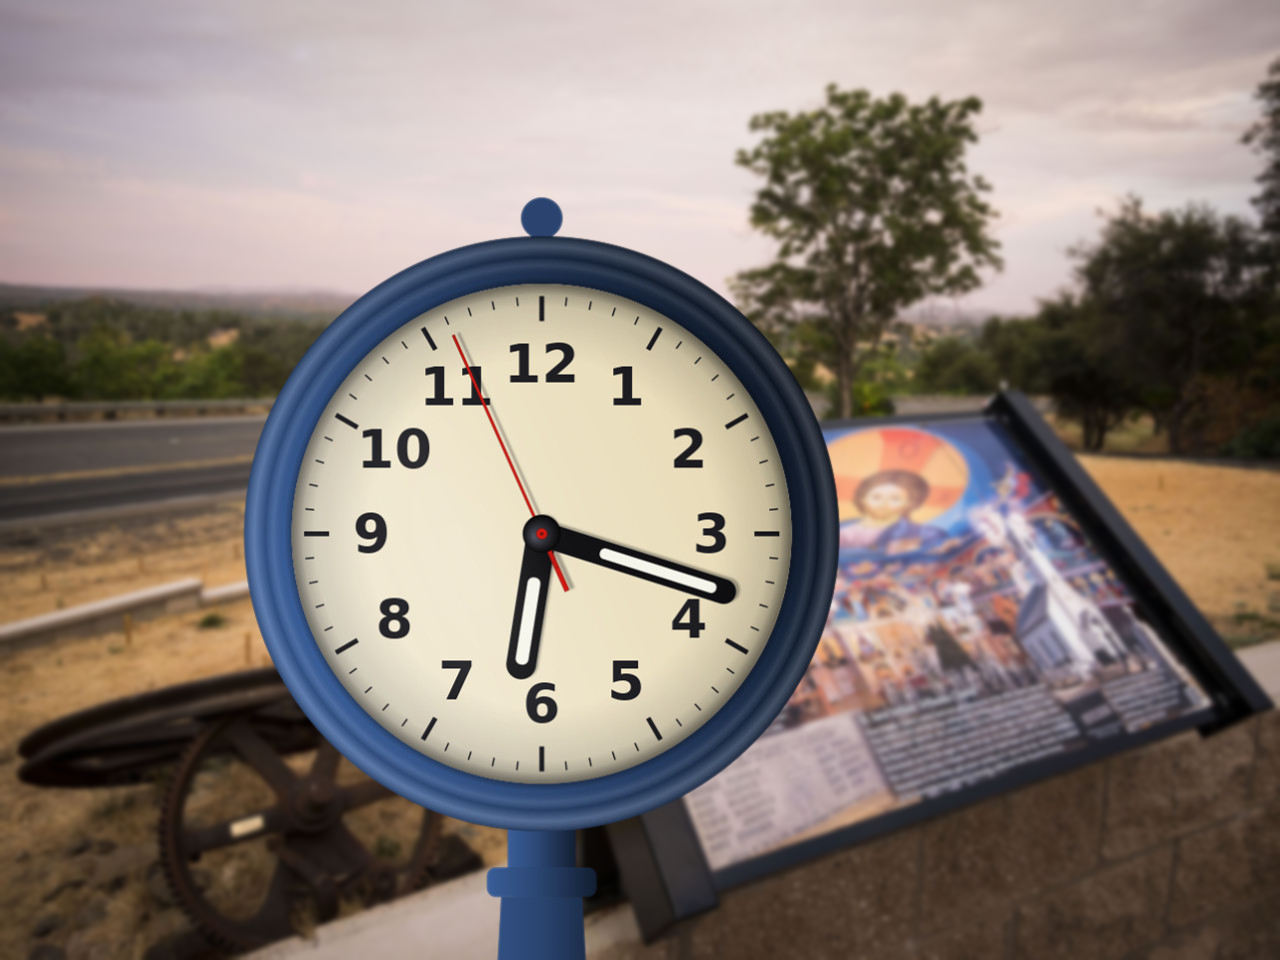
6:17:56
